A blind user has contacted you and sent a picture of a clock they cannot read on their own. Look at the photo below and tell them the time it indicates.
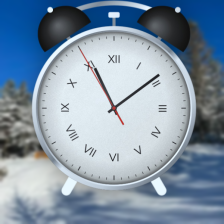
11:08:55
